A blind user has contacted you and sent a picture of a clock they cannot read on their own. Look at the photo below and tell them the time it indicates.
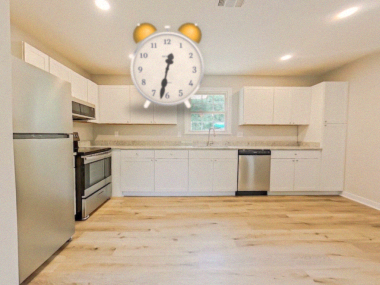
12:32
